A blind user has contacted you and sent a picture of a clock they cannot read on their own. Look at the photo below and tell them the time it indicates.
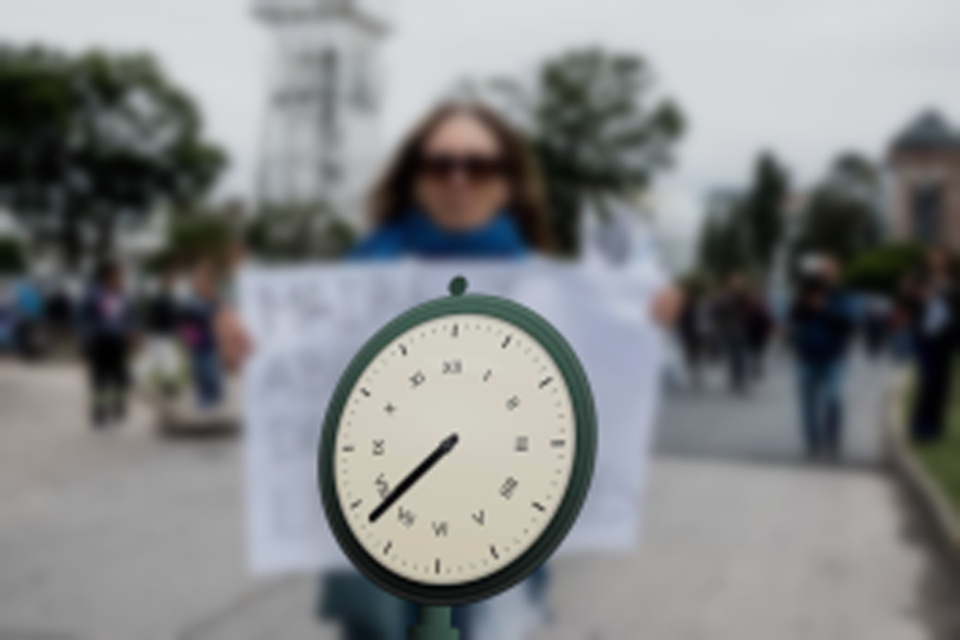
7:38
